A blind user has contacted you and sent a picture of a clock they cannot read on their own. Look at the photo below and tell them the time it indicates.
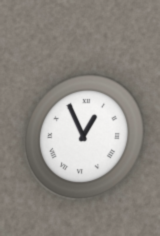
12:55
